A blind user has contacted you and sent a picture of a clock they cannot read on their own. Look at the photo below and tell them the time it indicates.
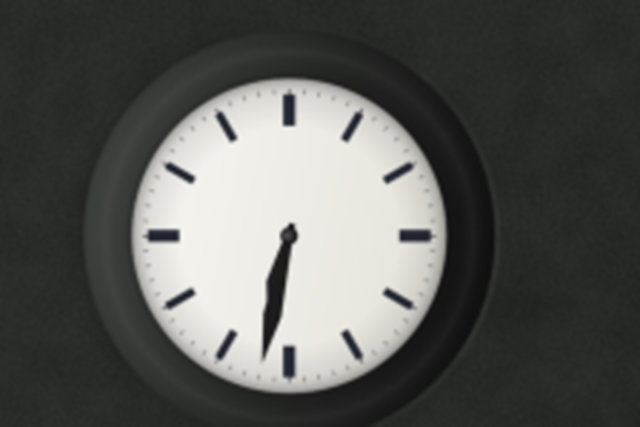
6:32
